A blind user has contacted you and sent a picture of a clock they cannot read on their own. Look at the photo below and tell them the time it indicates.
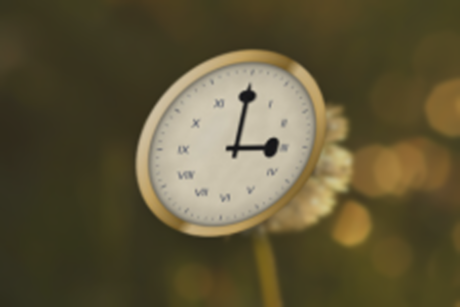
3:00
